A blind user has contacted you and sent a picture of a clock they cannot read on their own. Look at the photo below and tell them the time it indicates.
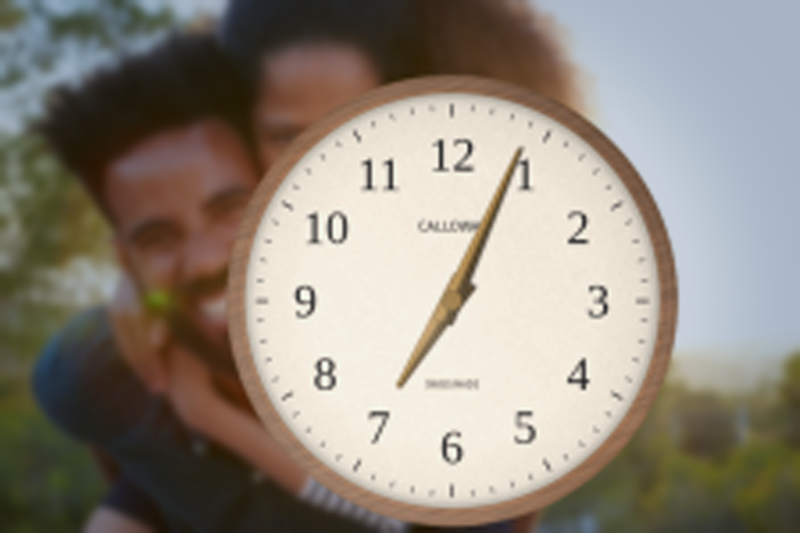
7:04
